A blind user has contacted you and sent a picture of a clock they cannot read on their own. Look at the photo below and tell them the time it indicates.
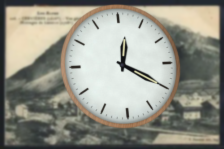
12:20
